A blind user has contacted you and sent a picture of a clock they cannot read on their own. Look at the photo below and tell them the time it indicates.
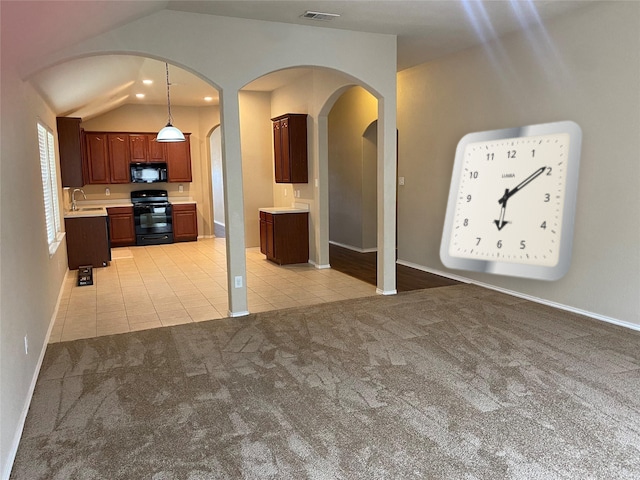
6:09
